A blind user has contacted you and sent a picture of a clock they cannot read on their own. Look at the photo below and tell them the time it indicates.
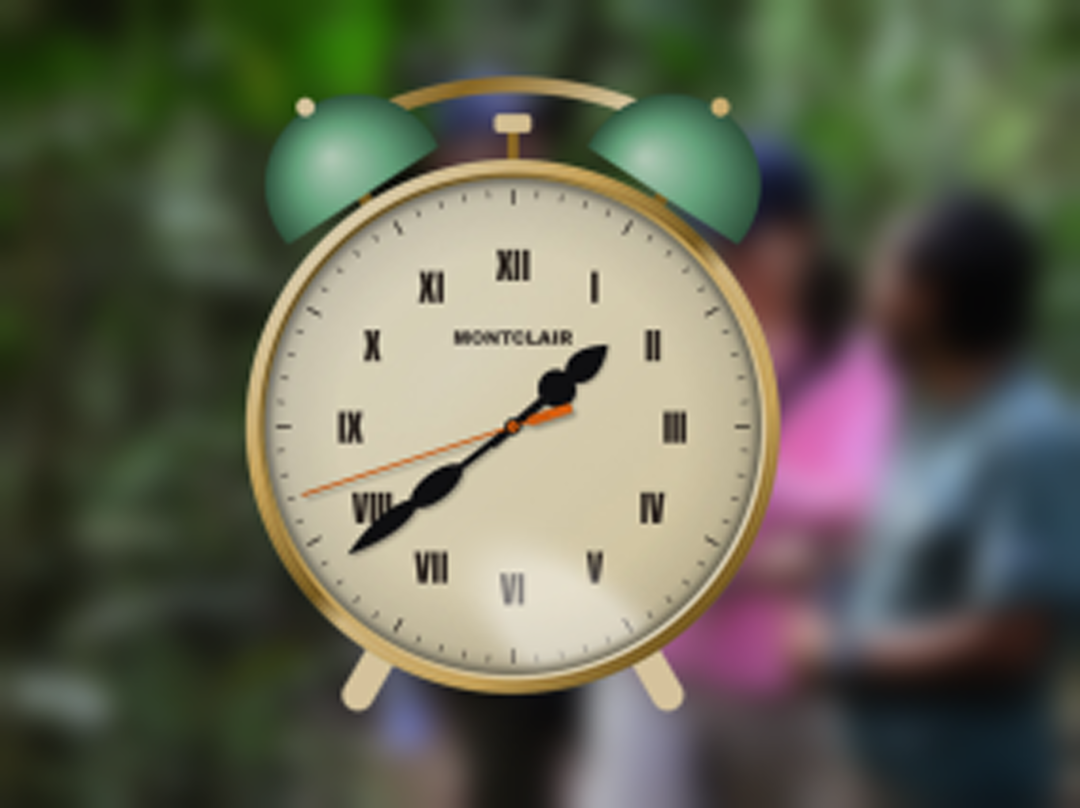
1:38:42
